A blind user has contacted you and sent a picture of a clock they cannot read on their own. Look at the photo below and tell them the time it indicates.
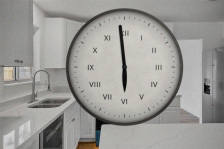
5:59
